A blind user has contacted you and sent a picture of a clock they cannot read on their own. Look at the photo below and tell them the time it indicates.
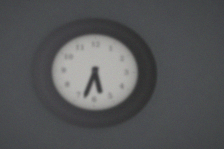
5:33
